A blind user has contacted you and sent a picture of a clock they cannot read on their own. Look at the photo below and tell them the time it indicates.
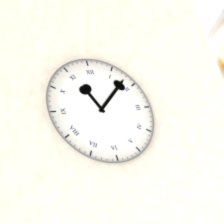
11:08
